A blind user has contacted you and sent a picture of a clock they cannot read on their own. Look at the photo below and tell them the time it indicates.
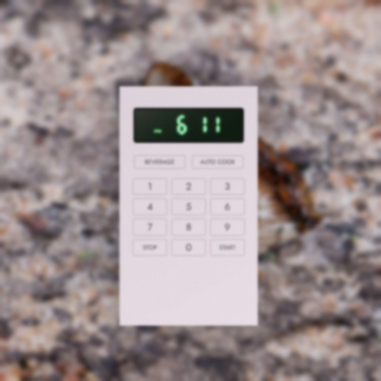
6:11
